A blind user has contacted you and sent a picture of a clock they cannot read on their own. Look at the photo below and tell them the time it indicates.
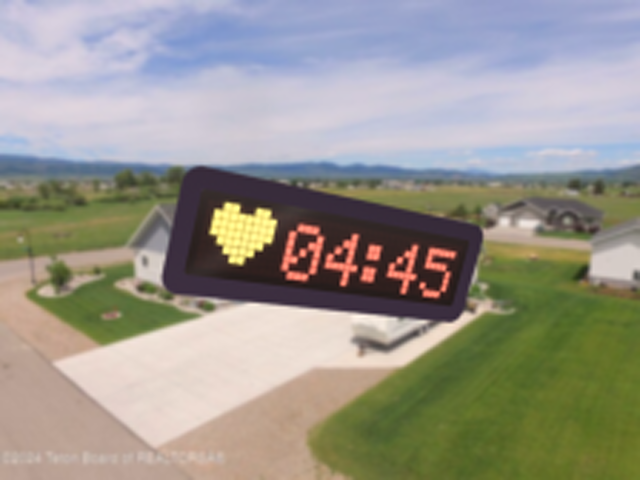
4:45
